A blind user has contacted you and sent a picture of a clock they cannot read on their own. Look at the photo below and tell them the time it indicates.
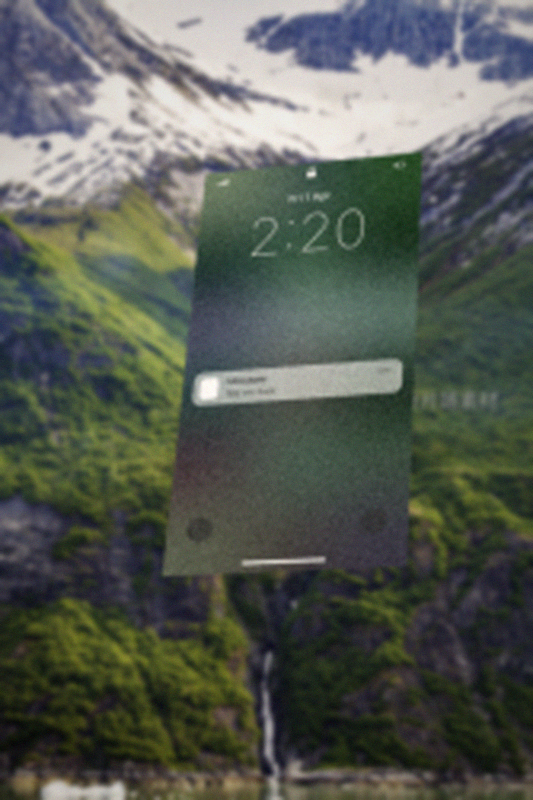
2:20
